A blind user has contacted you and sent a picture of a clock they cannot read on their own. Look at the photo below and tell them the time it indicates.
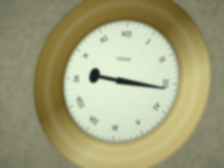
9:16
